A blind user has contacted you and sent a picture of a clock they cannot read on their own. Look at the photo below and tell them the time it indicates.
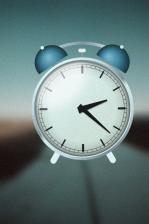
2:22
